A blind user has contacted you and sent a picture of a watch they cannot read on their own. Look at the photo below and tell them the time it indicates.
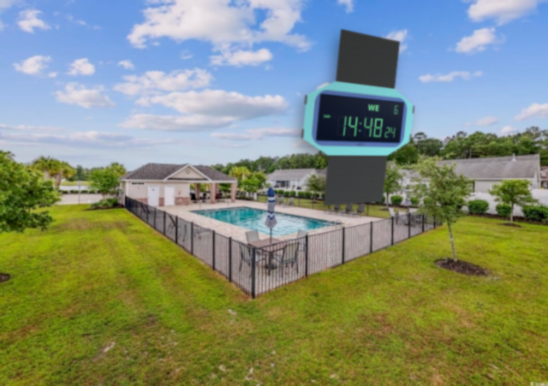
14:48
